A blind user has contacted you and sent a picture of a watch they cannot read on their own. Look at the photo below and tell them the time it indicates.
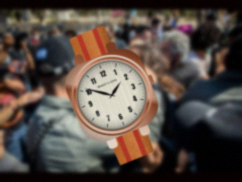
1:51
